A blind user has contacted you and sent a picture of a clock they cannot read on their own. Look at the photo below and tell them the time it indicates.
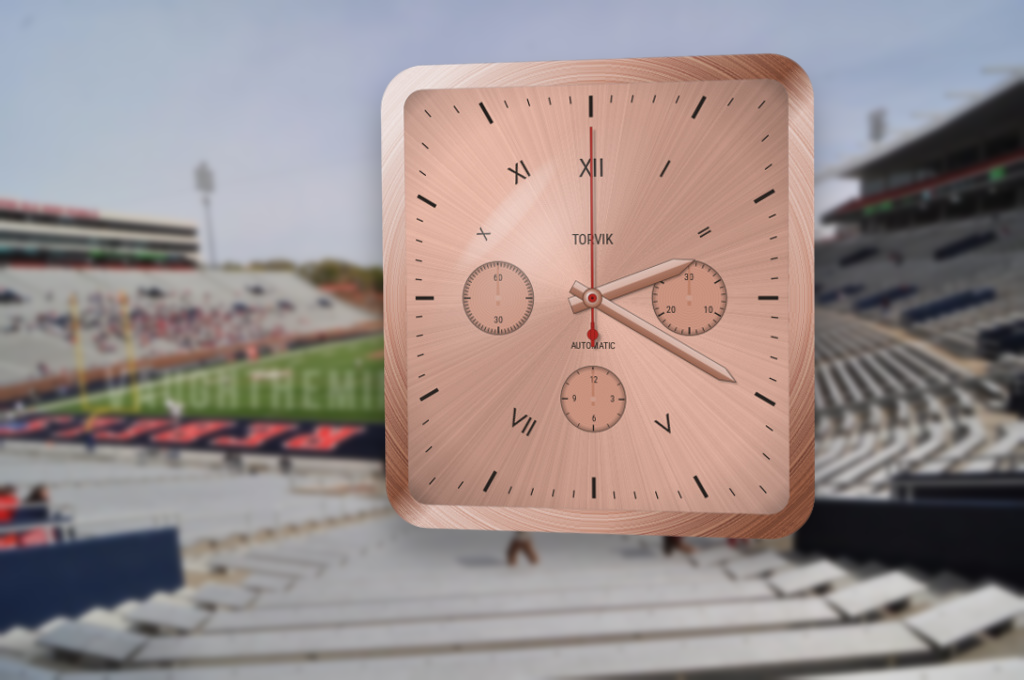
2:20:00
